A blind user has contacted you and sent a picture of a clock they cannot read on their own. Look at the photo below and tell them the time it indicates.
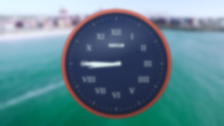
8:45
